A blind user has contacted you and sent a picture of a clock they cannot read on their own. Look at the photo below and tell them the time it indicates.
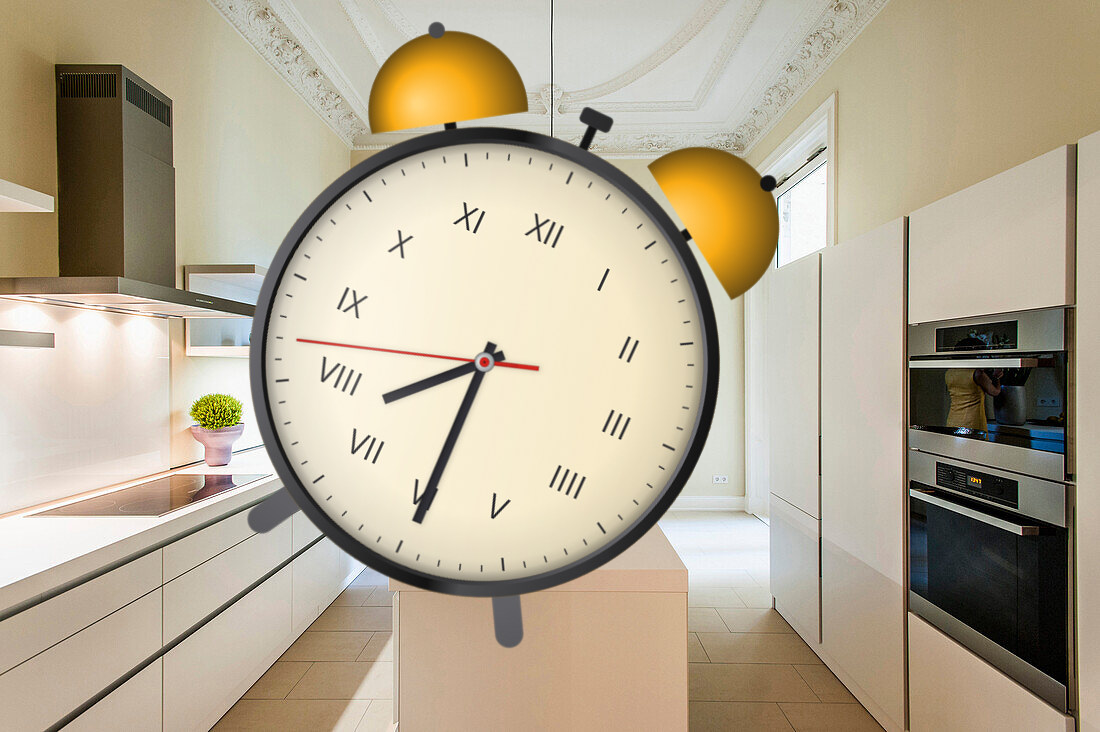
7:29:42
